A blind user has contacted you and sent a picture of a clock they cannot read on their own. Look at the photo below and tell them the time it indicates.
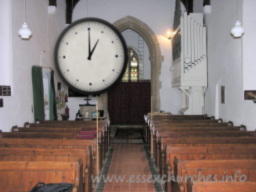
1:00
